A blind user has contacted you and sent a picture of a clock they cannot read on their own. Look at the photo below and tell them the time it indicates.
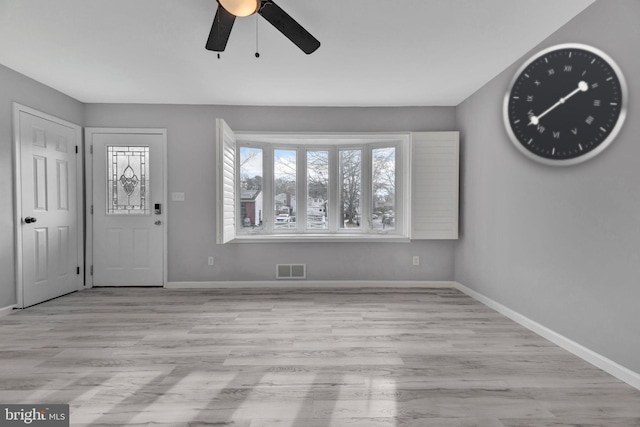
1:38
